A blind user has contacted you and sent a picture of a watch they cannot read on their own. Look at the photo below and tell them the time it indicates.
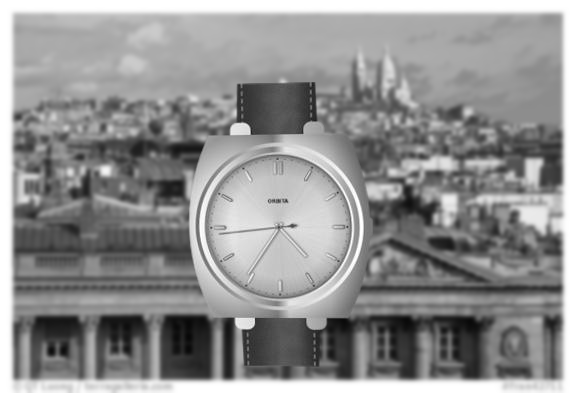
4:35:44
